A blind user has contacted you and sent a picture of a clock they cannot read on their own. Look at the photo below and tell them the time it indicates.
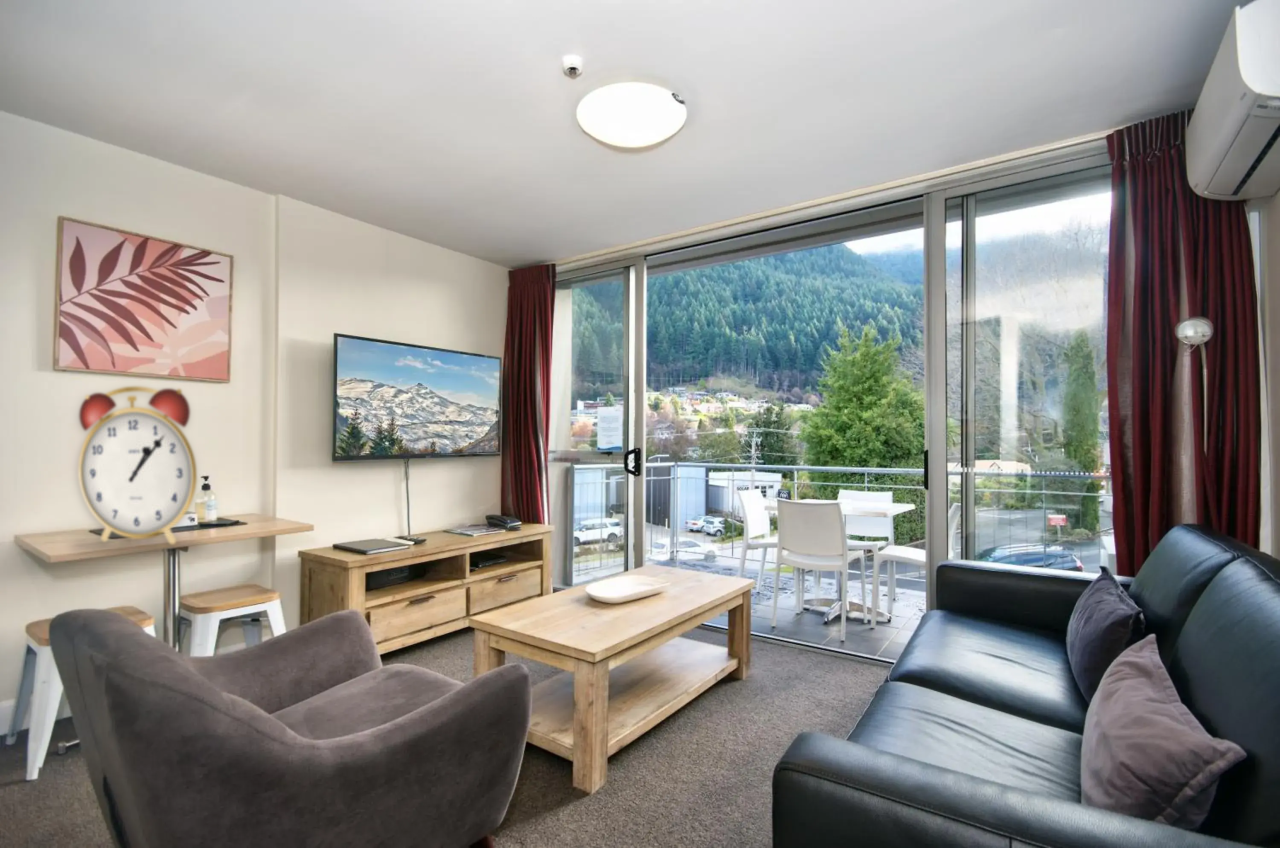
1:07
